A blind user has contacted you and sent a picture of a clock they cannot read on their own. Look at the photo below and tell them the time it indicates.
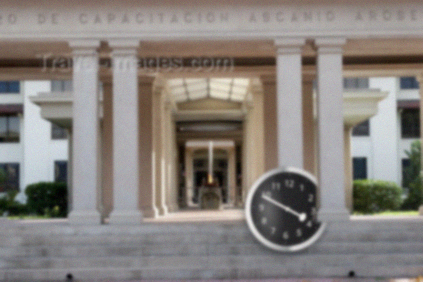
3:49
